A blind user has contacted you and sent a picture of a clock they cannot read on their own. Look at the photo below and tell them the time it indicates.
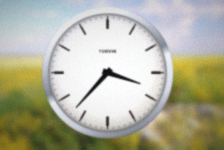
3:37
